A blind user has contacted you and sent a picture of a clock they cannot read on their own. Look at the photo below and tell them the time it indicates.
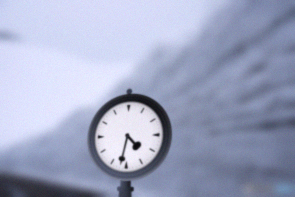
4:32
